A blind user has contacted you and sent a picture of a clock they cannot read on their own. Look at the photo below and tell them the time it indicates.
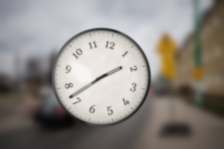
1:37
